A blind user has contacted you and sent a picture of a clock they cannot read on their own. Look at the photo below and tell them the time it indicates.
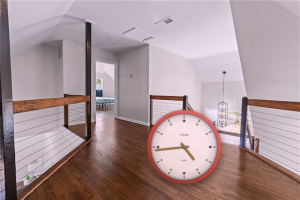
4:44
